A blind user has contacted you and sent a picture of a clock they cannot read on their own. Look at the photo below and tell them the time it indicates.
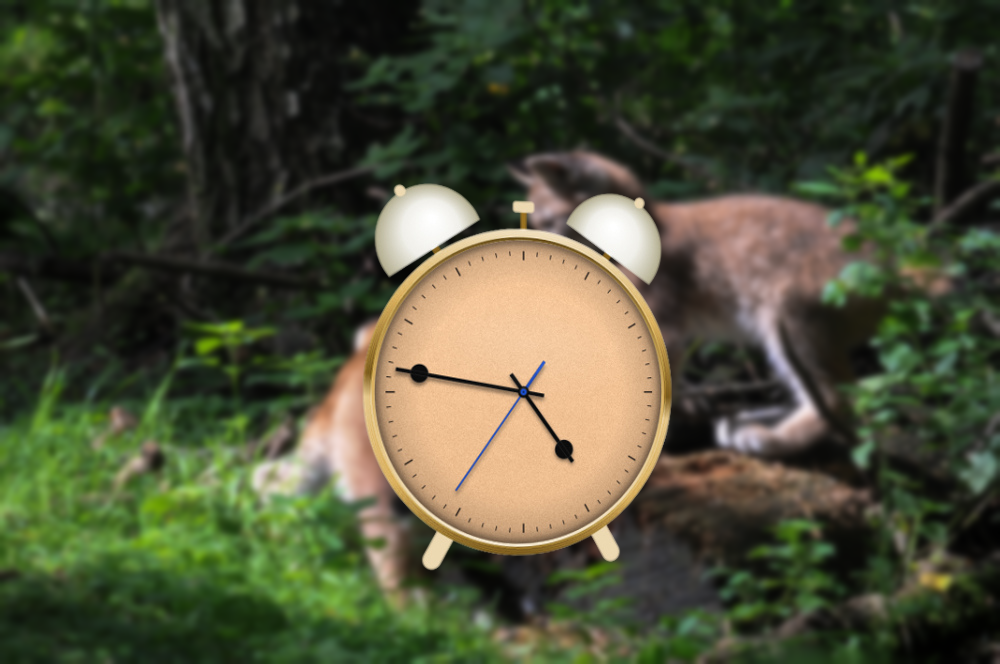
4:46:36
